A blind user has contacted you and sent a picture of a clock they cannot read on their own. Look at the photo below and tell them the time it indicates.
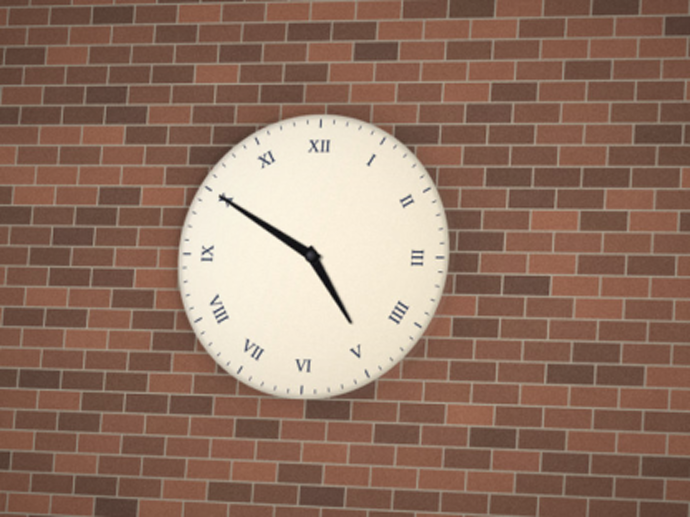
4:50
